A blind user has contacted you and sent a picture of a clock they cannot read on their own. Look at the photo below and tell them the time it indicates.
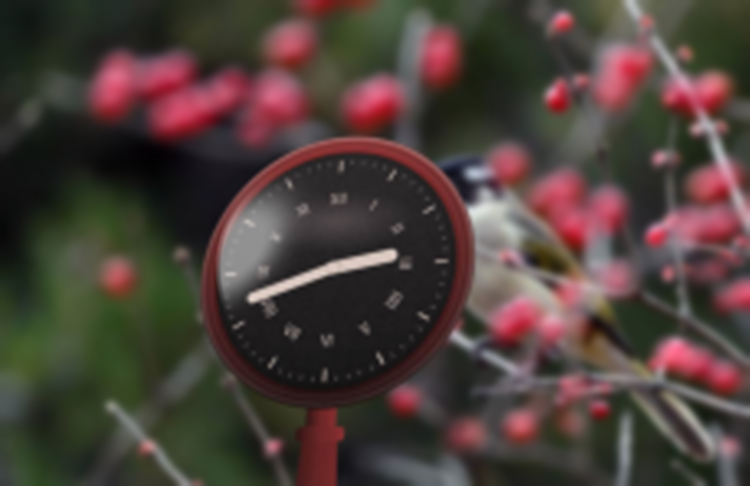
2:42
